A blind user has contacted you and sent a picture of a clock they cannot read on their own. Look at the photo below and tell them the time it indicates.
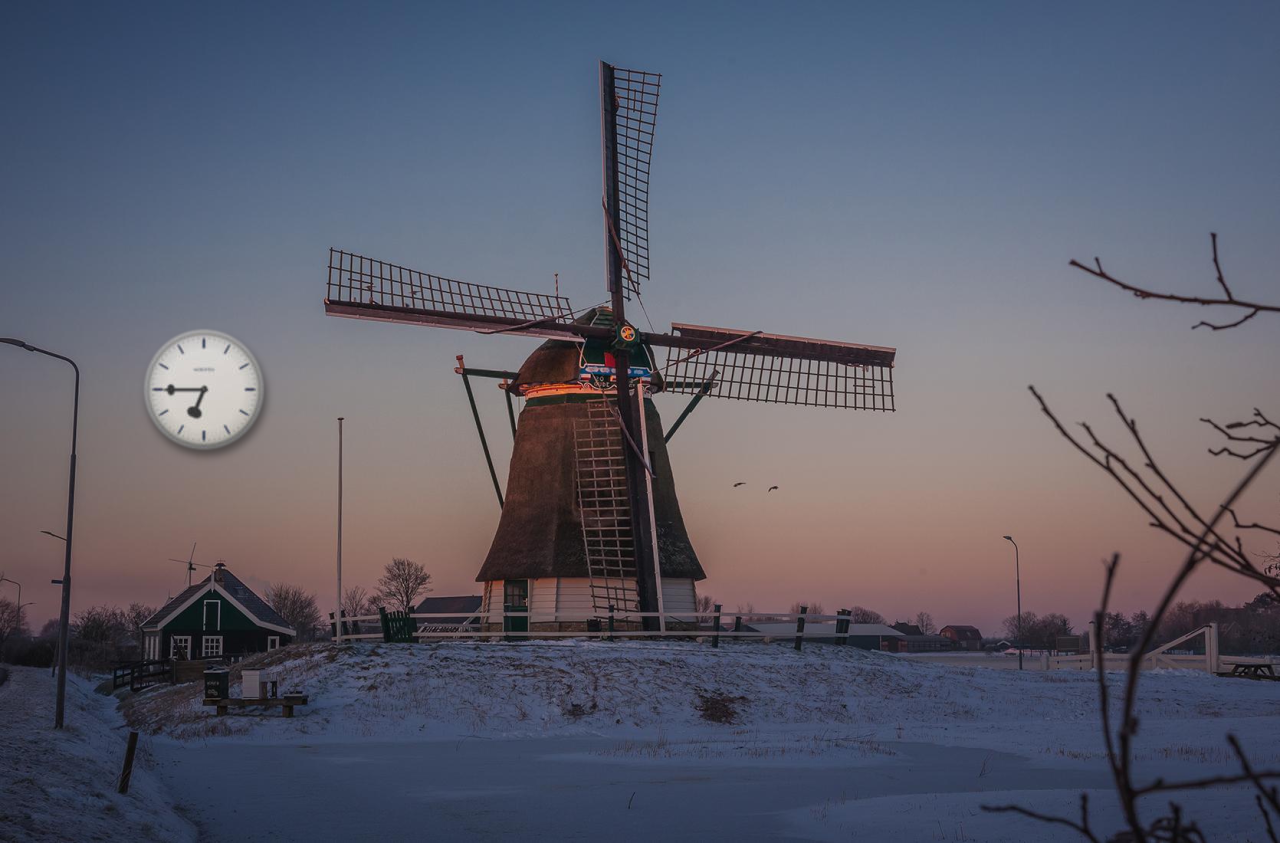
6:45
